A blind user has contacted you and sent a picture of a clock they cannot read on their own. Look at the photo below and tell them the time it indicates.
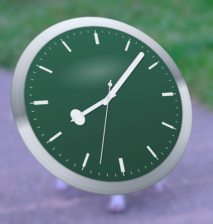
8:07:33
